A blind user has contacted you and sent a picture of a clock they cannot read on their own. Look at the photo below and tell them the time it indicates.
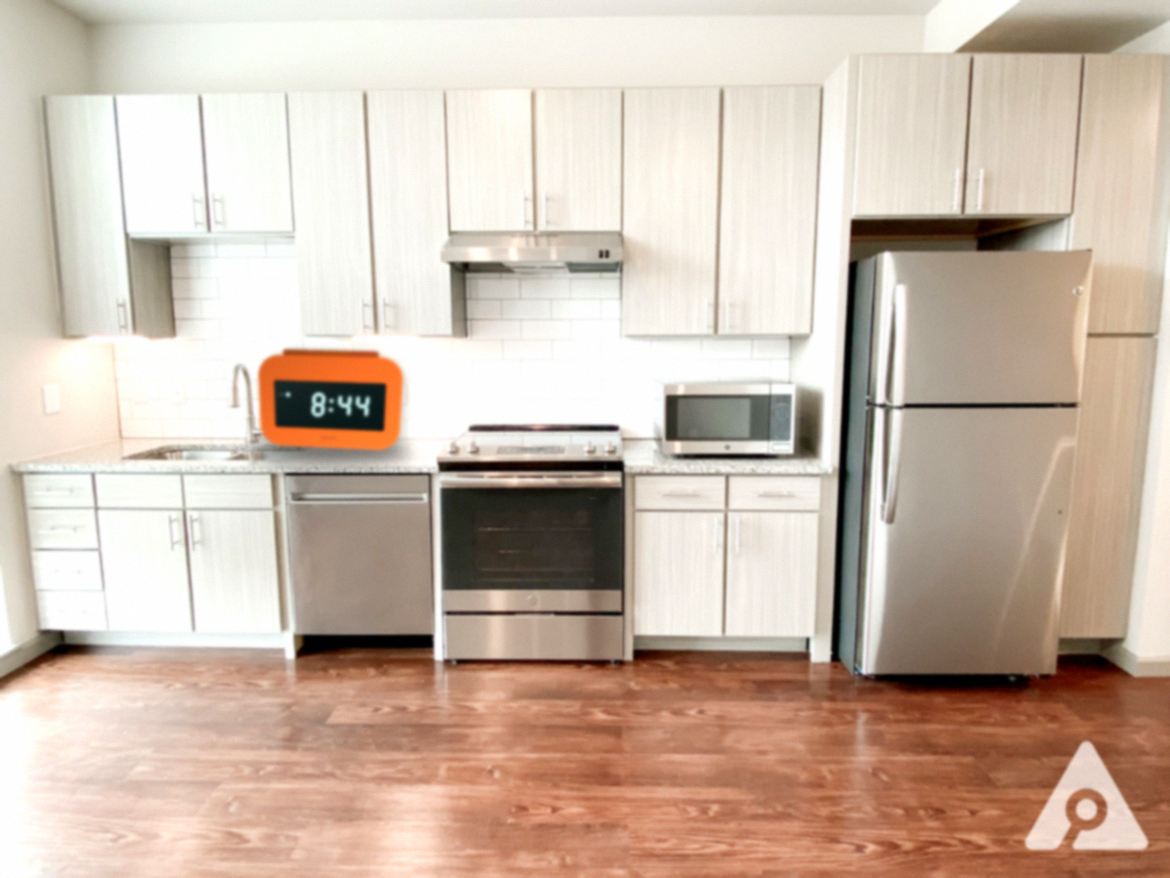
8:44
